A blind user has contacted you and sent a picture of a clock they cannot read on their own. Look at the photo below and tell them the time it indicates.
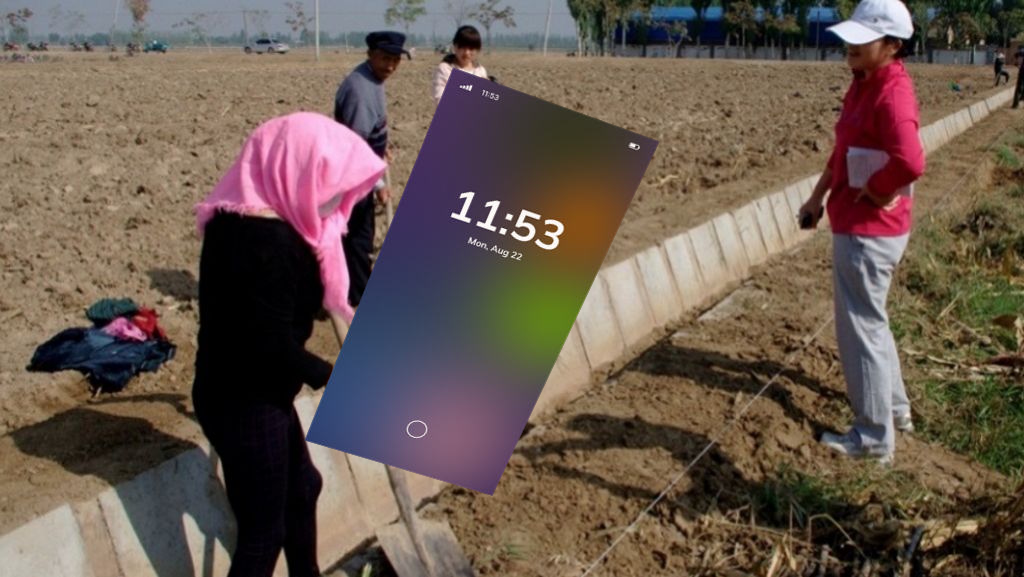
11:53
